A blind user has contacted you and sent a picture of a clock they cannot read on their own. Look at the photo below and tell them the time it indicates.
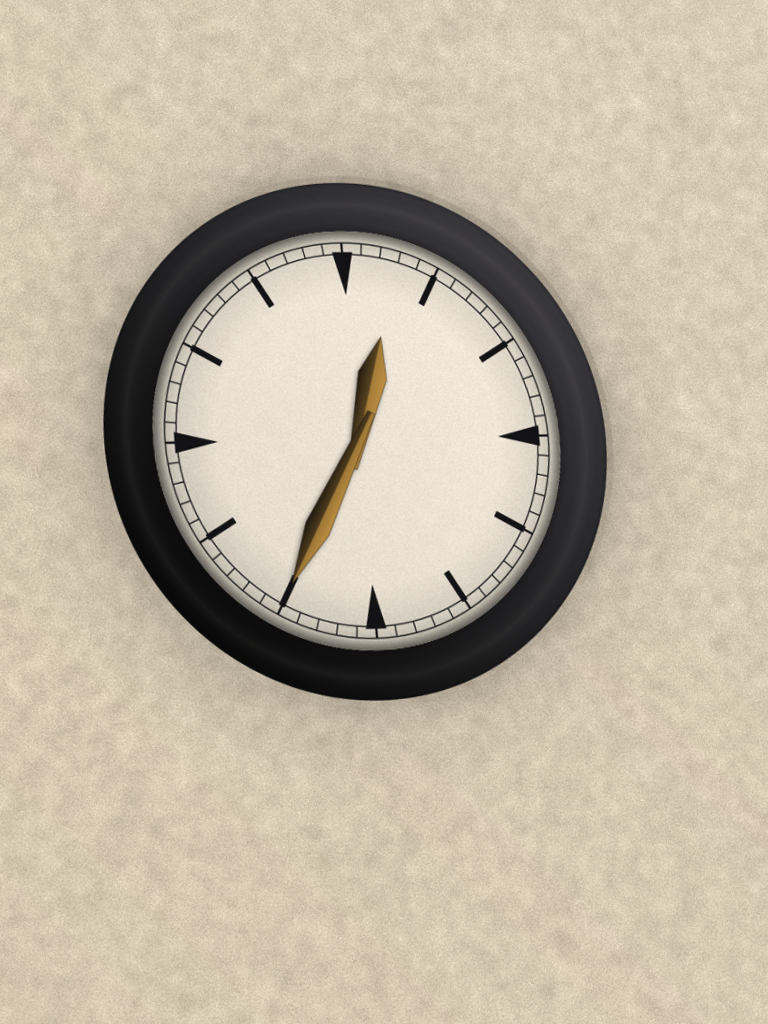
12:35
